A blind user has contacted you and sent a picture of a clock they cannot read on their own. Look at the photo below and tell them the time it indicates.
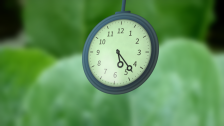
5:23
